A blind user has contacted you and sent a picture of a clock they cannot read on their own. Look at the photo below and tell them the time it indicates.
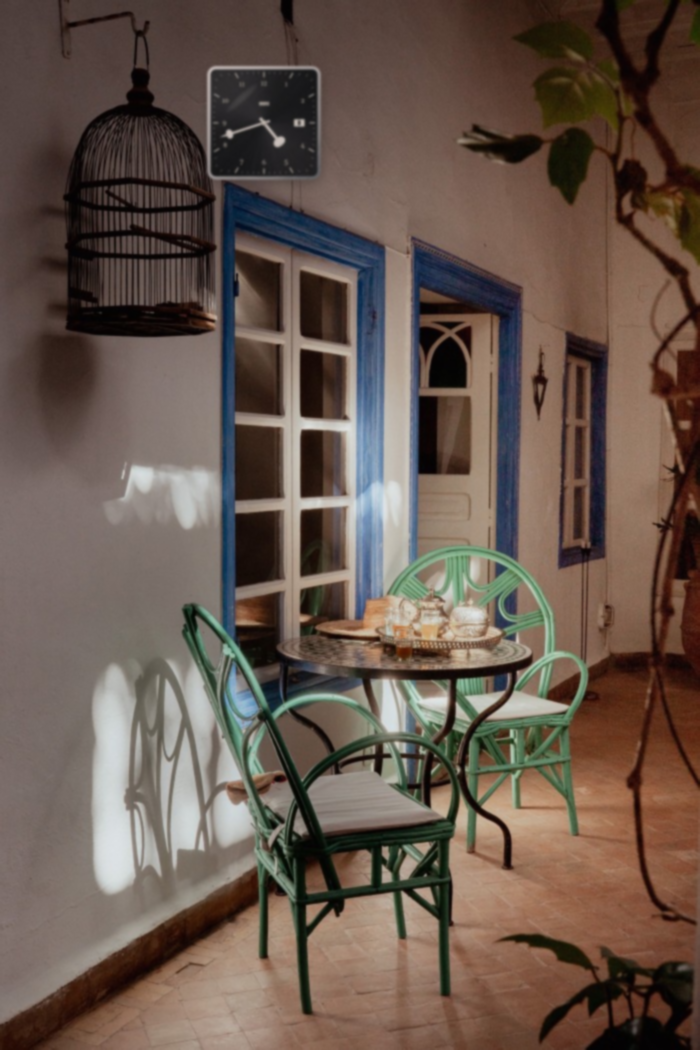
4:42
